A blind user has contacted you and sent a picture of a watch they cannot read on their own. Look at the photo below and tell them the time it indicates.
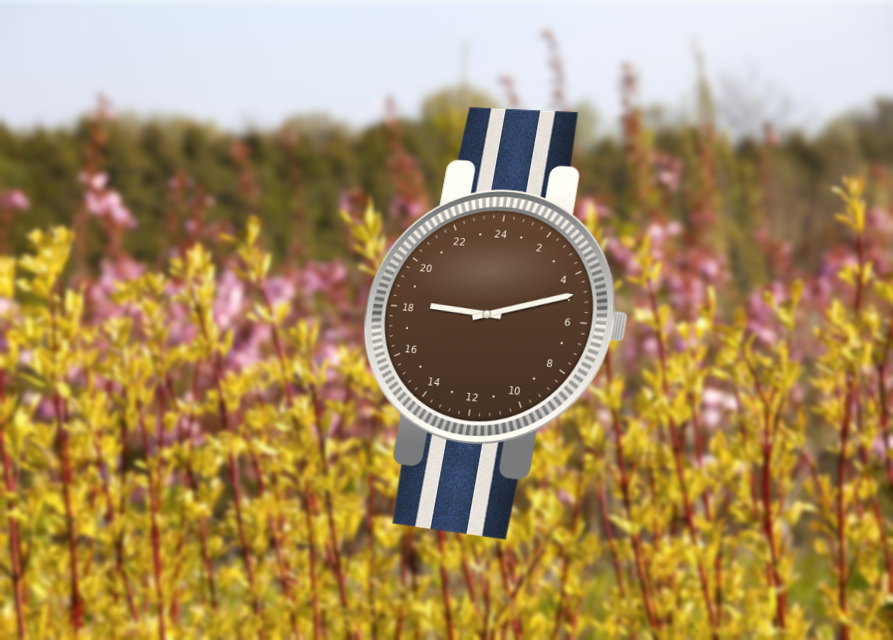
18:12
